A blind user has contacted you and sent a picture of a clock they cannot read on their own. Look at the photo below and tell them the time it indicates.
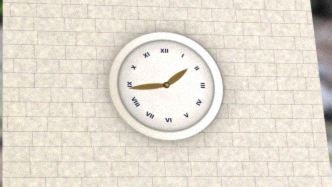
1:44
